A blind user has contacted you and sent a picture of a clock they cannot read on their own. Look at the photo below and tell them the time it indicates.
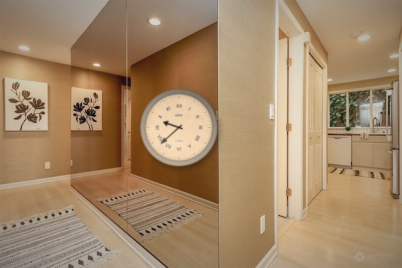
9:38
